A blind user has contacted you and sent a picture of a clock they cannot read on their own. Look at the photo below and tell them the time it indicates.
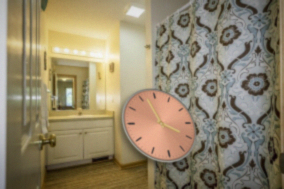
3:57
